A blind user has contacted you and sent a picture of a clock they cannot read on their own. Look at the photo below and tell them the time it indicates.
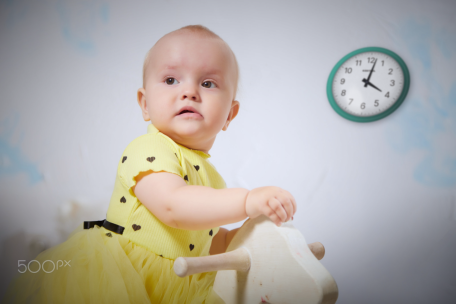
4:02
